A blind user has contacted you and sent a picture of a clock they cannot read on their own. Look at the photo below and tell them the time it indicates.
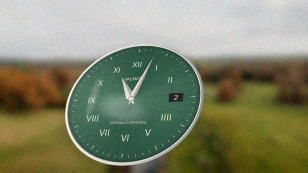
11:03
